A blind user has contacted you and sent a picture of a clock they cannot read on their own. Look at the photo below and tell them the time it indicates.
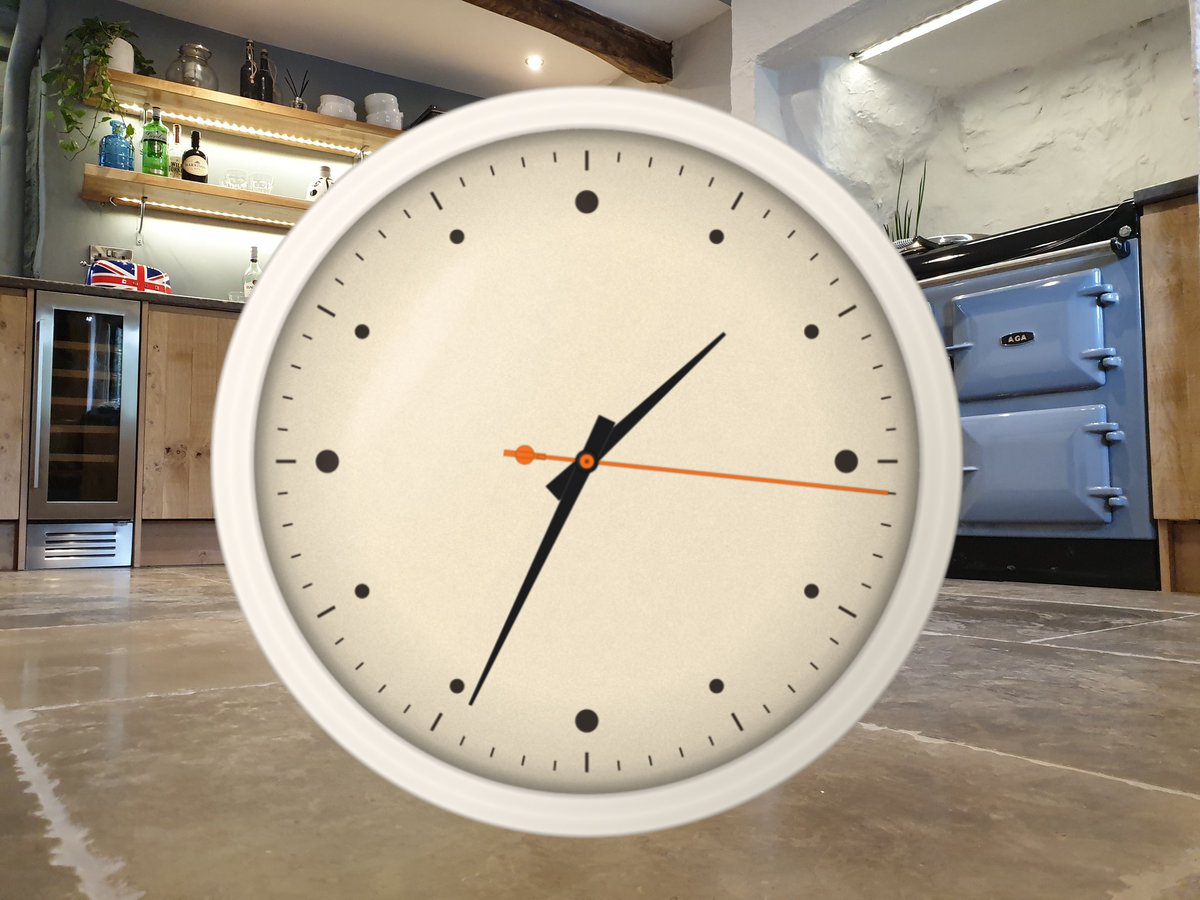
1:34:16
